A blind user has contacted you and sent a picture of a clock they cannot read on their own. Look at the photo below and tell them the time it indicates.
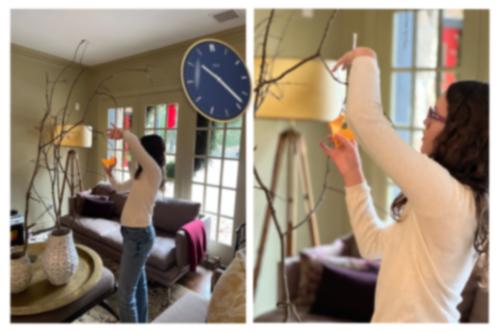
10:23
